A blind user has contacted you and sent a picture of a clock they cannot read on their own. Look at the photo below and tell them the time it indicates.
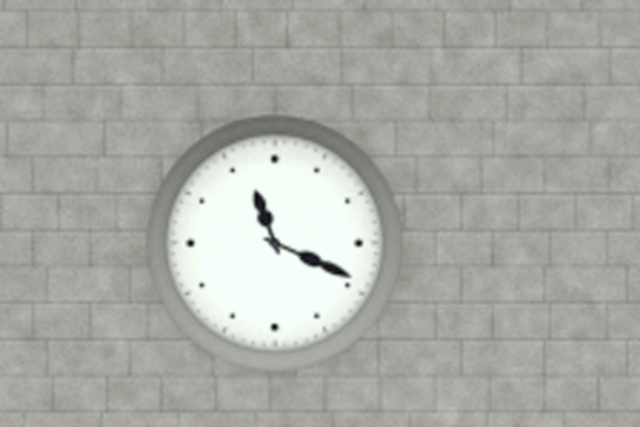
11:19
